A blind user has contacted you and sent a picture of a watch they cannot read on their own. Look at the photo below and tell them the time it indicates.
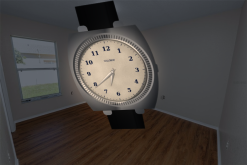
6:39
